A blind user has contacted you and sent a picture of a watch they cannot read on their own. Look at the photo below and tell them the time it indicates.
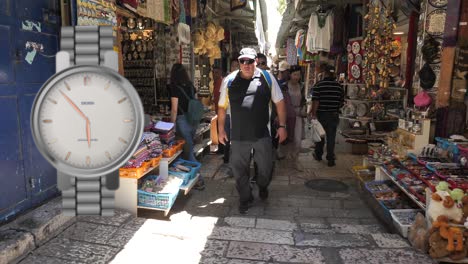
5:53
